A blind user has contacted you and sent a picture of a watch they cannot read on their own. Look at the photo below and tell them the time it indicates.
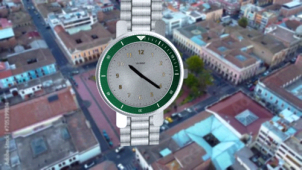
10:21
